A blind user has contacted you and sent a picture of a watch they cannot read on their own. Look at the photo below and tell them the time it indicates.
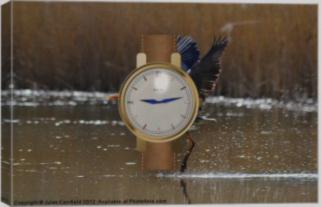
9:13
